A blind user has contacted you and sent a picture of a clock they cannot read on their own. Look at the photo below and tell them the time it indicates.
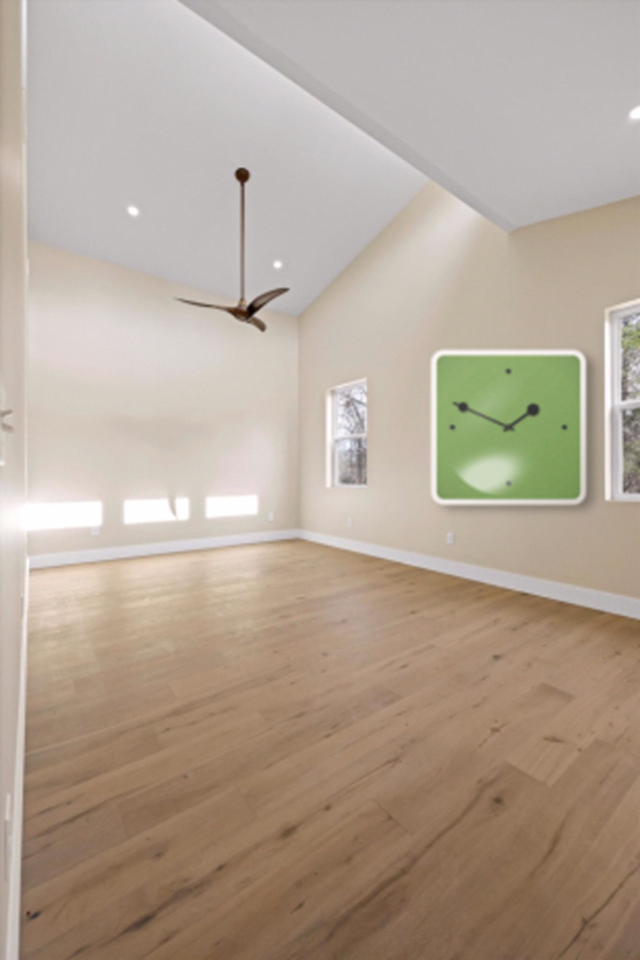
1:49
